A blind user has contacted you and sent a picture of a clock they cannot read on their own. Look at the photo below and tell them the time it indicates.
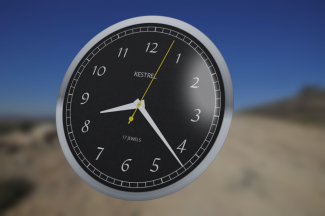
8:22:03
